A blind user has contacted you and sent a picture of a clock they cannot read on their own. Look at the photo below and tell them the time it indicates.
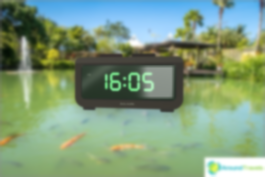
16:05
